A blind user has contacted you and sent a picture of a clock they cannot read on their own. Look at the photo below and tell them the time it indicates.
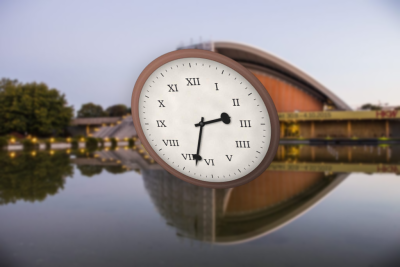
2:33
